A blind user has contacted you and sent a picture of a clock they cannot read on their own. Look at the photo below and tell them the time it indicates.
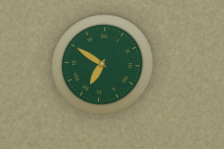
6:50
